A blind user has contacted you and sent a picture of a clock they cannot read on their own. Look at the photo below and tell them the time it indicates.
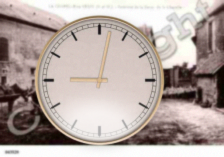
9:02
